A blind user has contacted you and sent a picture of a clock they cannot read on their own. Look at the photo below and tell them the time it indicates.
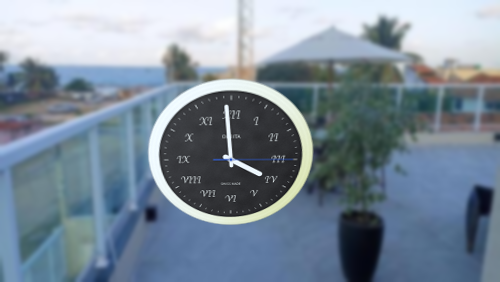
3:59:15
